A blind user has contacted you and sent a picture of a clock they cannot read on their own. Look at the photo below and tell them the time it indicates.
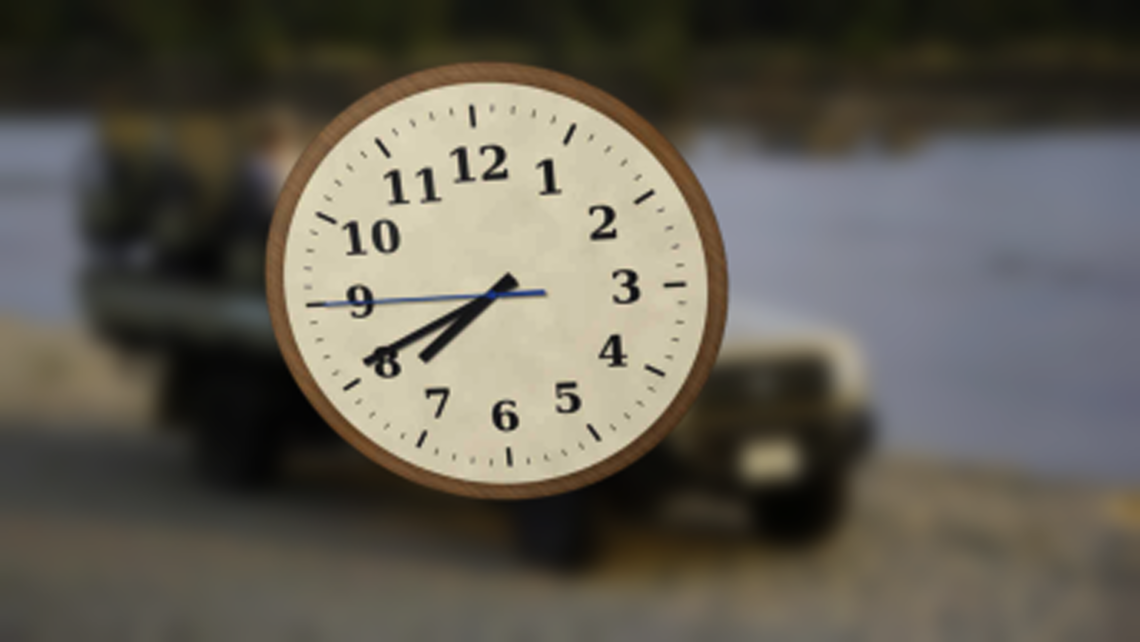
7:40:45
